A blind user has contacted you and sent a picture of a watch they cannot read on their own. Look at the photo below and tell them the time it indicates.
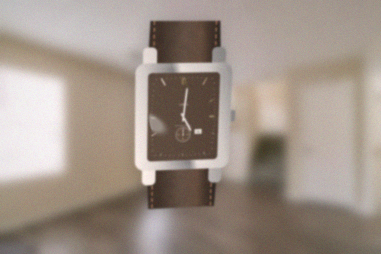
5:01
